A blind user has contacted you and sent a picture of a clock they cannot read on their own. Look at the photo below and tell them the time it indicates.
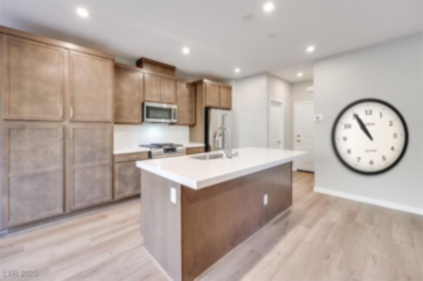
10:55
